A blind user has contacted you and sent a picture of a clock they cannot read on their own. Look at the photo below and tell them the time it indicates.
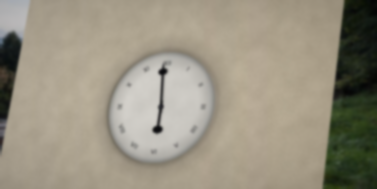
5:59
